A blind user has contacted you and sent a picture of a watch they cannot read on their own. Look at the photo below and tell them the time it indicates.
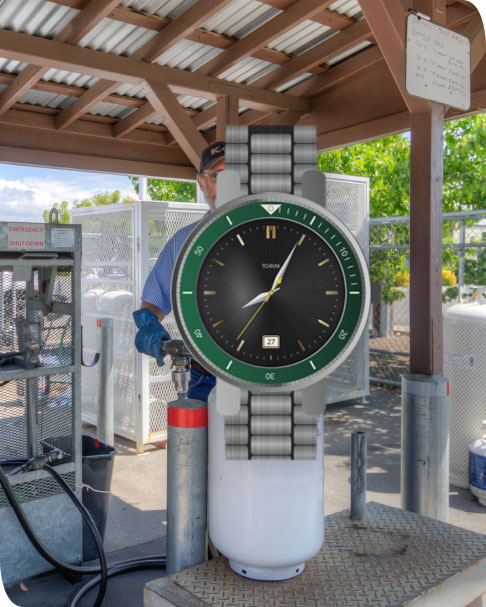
8:04:36
